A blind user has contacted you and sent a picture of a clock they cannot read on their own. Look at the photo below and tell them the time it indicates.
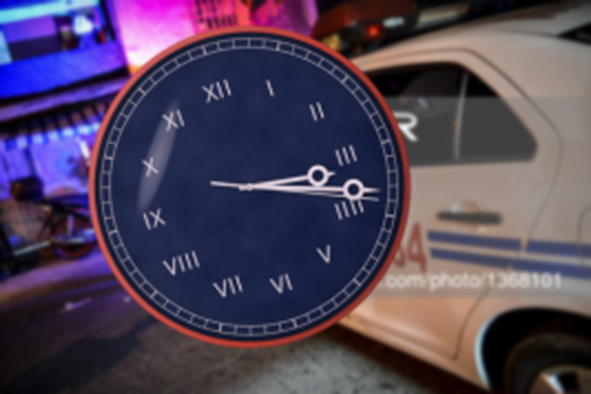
3:18:19
